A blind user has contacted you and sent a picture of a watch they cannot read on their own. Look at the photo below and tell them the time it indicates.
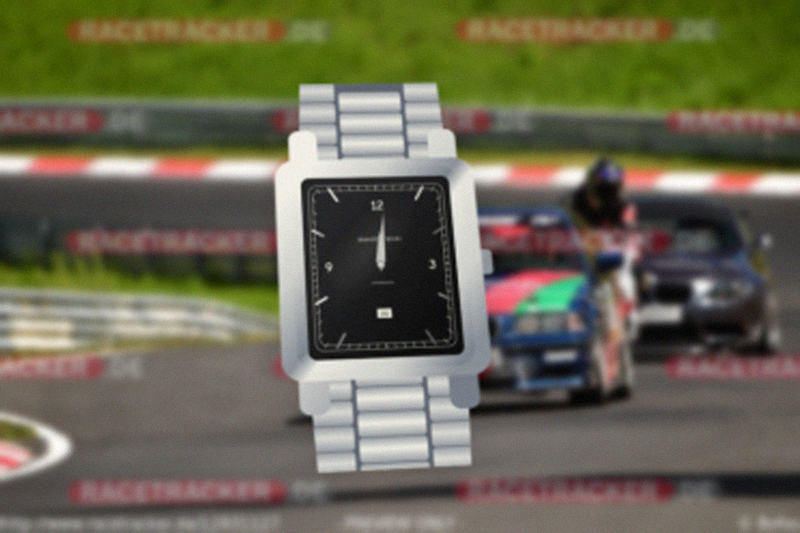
12:01
